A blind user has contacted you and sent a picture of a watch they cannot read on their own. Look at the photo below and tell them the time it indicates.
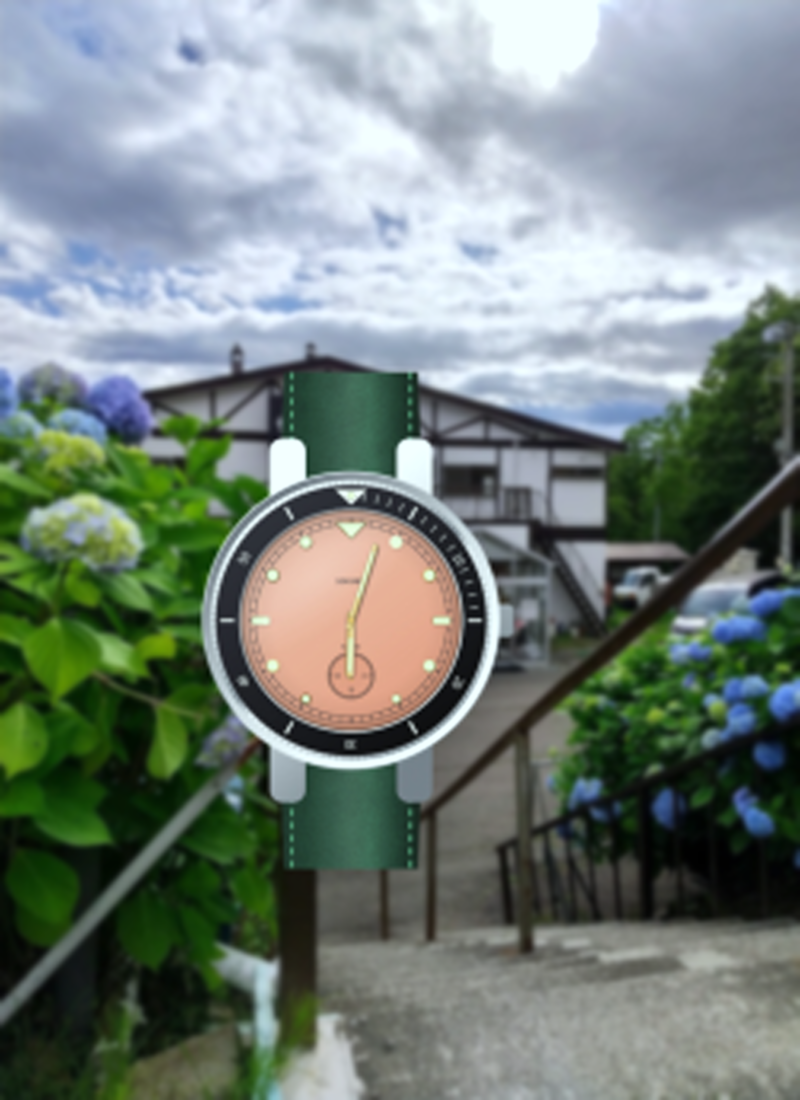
6:03
